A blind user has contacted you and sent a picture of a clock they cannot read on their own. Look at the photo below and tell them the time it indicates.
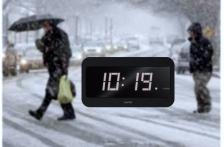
10:19
